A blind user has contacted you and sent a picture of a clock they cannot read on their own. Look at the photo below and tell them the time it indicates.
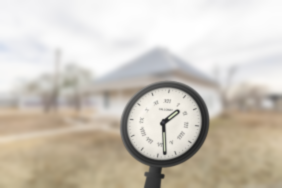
1:28
